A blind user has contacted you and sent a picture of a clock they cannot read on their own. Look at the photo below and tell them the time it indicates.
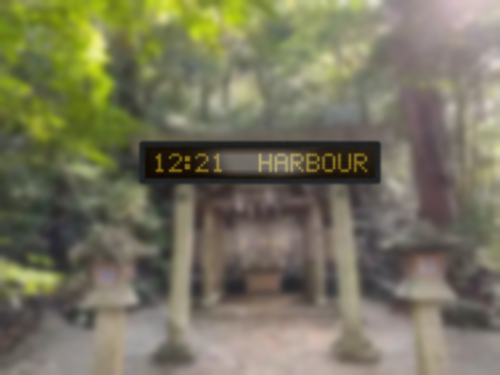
12:21
